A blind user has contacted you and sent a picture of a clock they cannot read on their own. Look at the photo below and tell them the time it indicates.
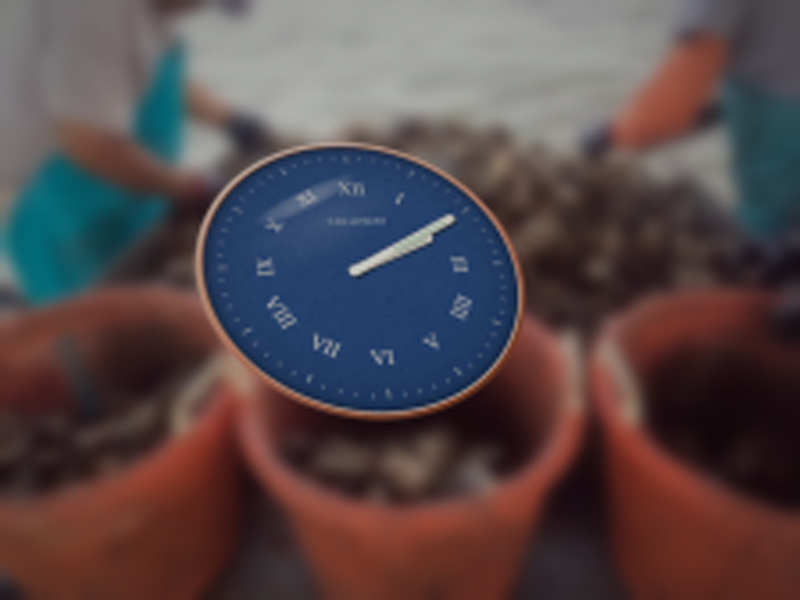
2:10
